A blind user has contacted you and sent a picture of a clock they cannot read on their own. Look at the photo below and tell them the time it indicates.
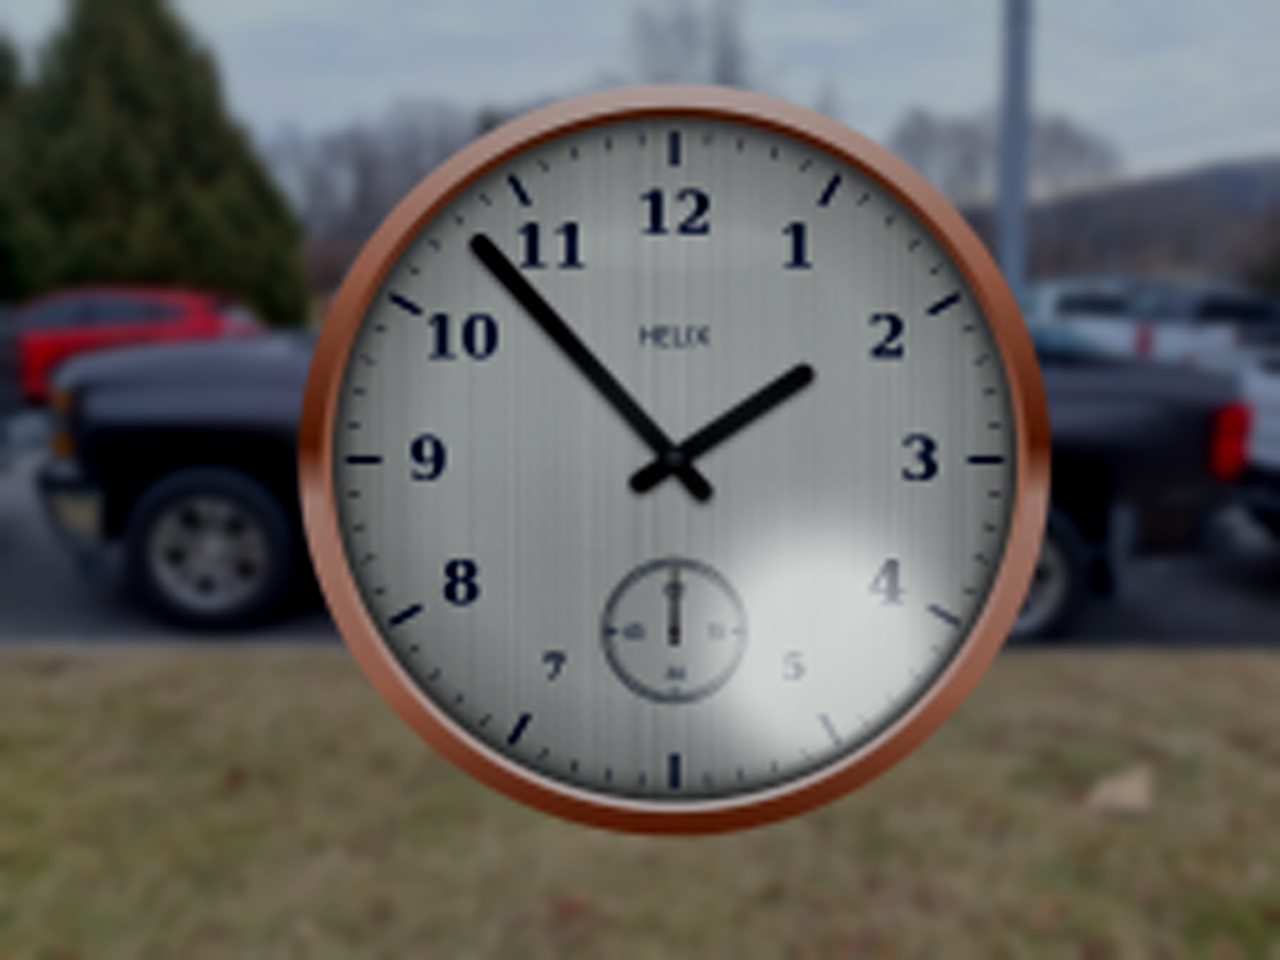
1:53
